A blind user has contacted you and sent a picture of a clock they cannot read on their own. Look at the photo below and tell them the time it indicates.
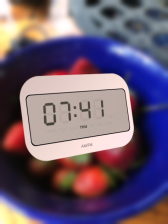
7:41
